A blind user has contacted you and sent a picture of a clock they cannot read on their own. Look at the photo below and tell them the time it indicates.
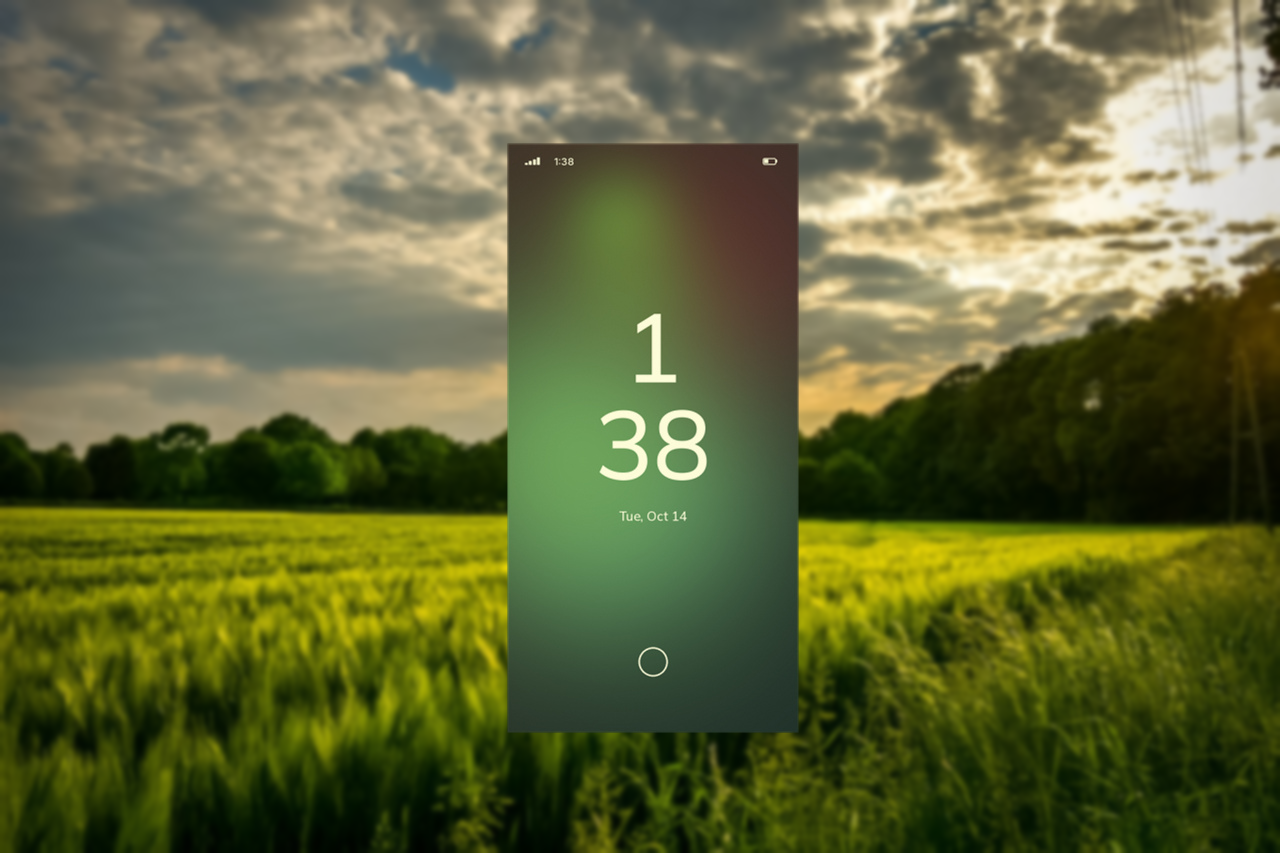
1:38
